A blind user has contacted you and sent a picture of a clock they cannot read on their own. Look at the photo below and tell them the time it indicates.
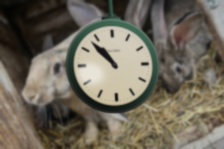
10:53
